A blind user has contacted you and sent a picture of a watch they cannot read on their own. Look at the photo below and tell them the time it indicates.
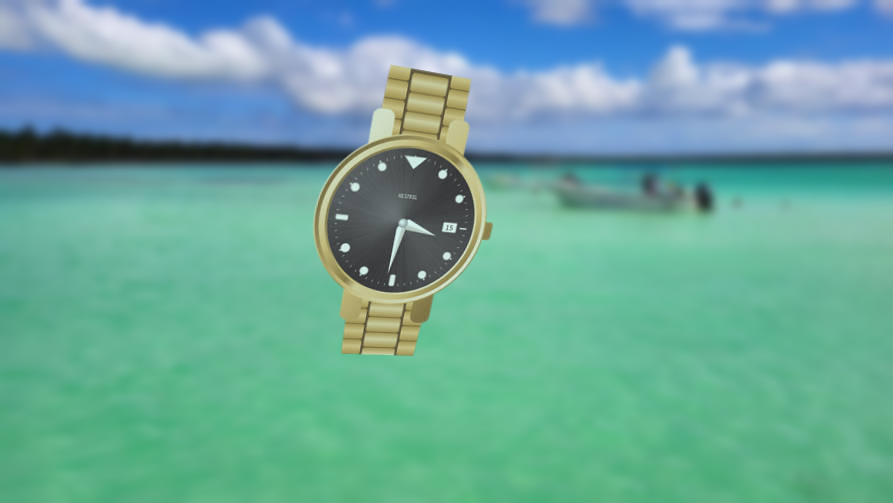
3:31
